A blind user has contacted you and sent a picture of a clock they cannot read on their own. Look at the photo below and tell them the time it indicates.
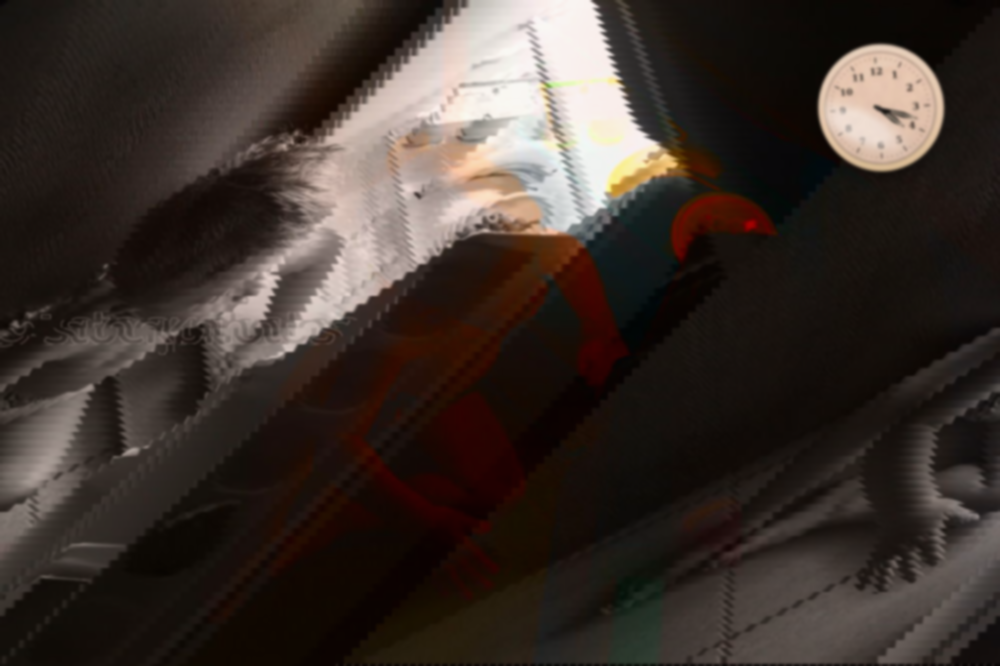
4:18
